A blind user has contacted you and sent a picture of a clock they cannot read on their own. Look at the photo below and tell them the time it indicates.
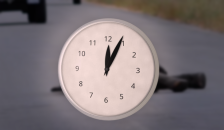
12:04
